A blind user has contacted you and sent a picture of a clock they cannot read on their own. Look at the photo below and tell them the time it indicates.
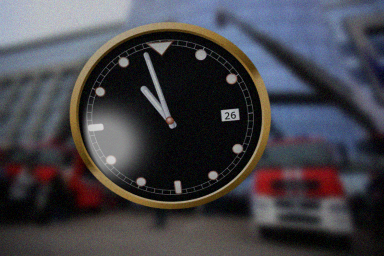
10:58
